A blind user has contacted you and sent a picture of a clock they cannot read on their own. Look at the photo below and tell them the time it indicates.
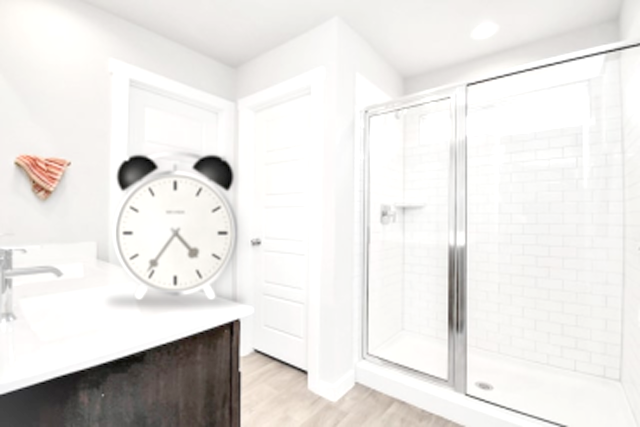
4:36
